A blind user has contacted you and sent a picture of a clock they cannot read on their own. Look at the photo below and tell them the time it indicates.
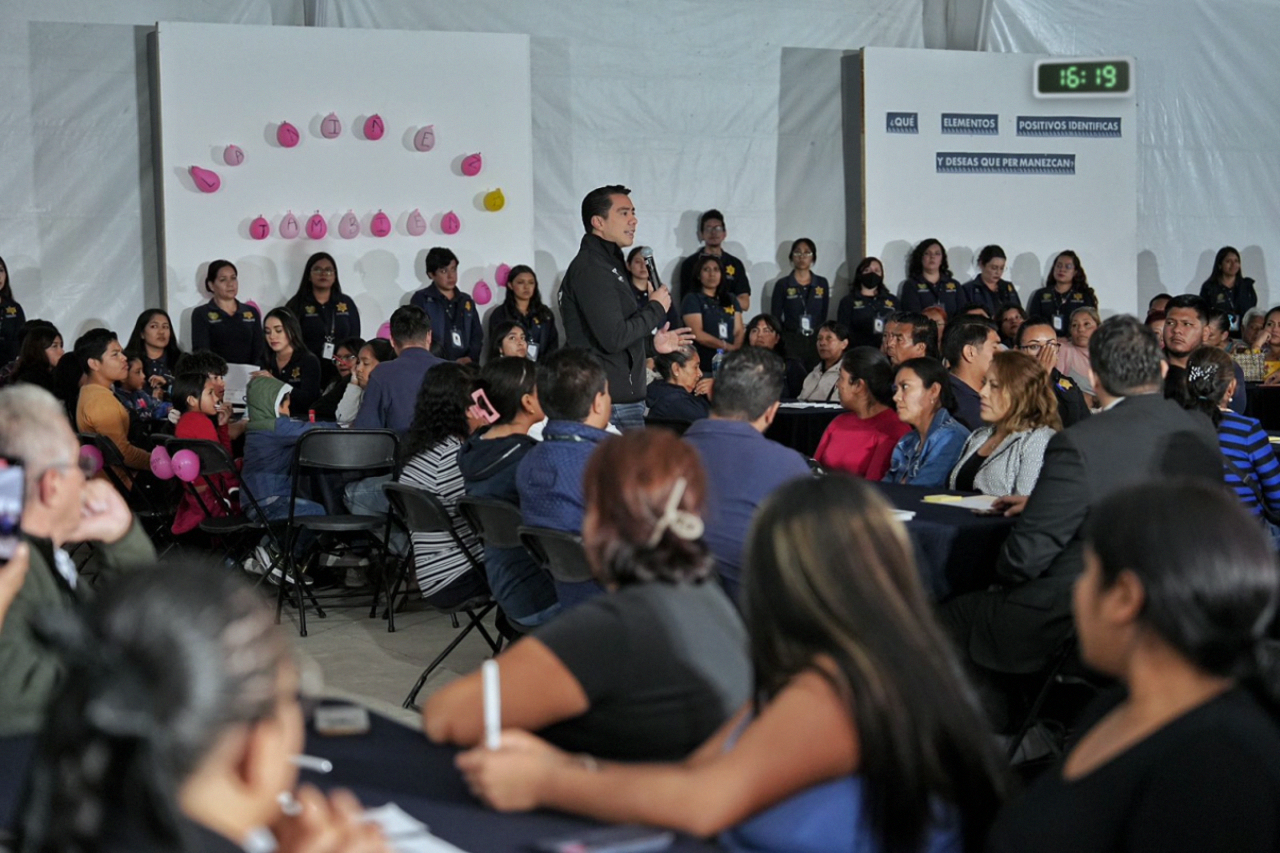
16:19
